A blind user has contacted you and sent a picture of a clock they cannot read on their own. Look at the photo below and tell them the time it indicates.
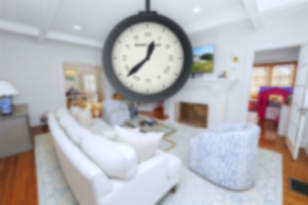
12:38
